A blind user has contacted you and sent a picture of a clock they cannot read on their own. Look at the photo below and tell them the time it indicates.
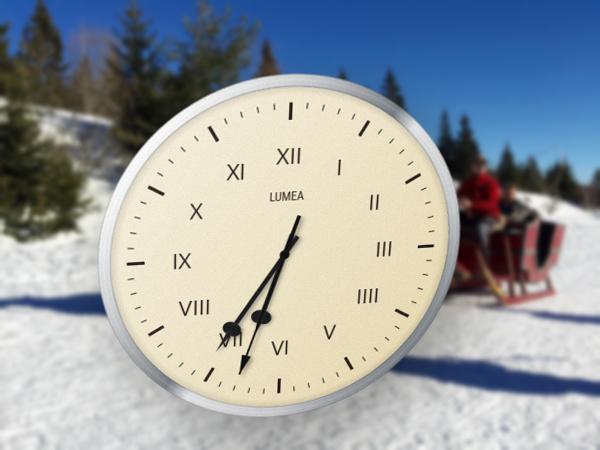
6:35:33
